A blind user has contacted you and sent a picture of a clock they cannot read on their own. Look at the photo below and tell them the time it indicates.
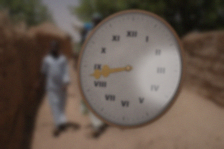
8:43
